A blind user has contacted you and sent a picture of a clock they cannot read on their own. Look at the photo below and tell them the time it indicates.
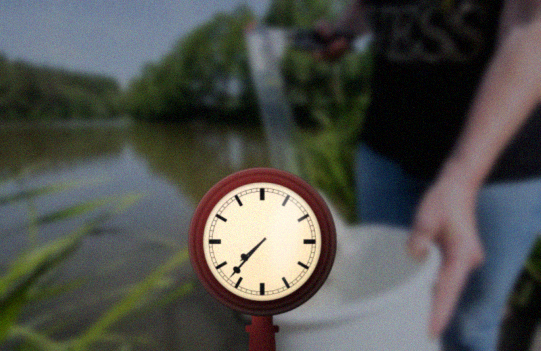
7:37
